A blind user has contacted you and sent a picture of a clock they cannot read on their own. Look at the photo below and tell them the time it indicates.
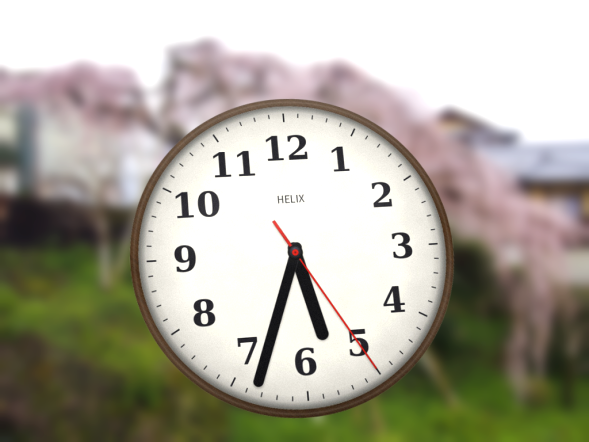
5:33:25
